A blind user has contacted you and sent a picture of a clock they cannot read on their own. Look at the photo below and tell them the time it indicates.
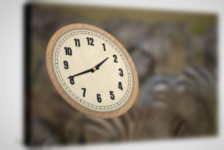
1:41
